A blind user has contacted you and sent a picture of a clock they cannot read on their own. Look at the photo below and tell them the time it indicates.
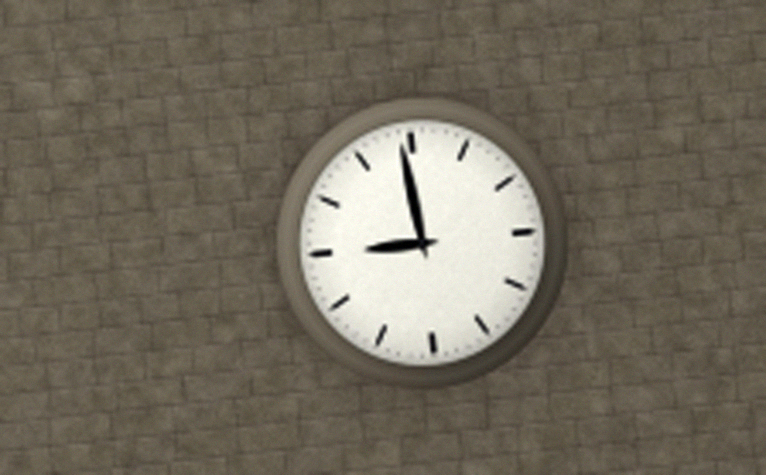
8:59
